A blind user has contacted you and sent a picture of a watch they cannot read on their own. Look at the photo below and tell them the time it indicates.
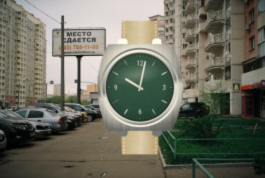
10:02
